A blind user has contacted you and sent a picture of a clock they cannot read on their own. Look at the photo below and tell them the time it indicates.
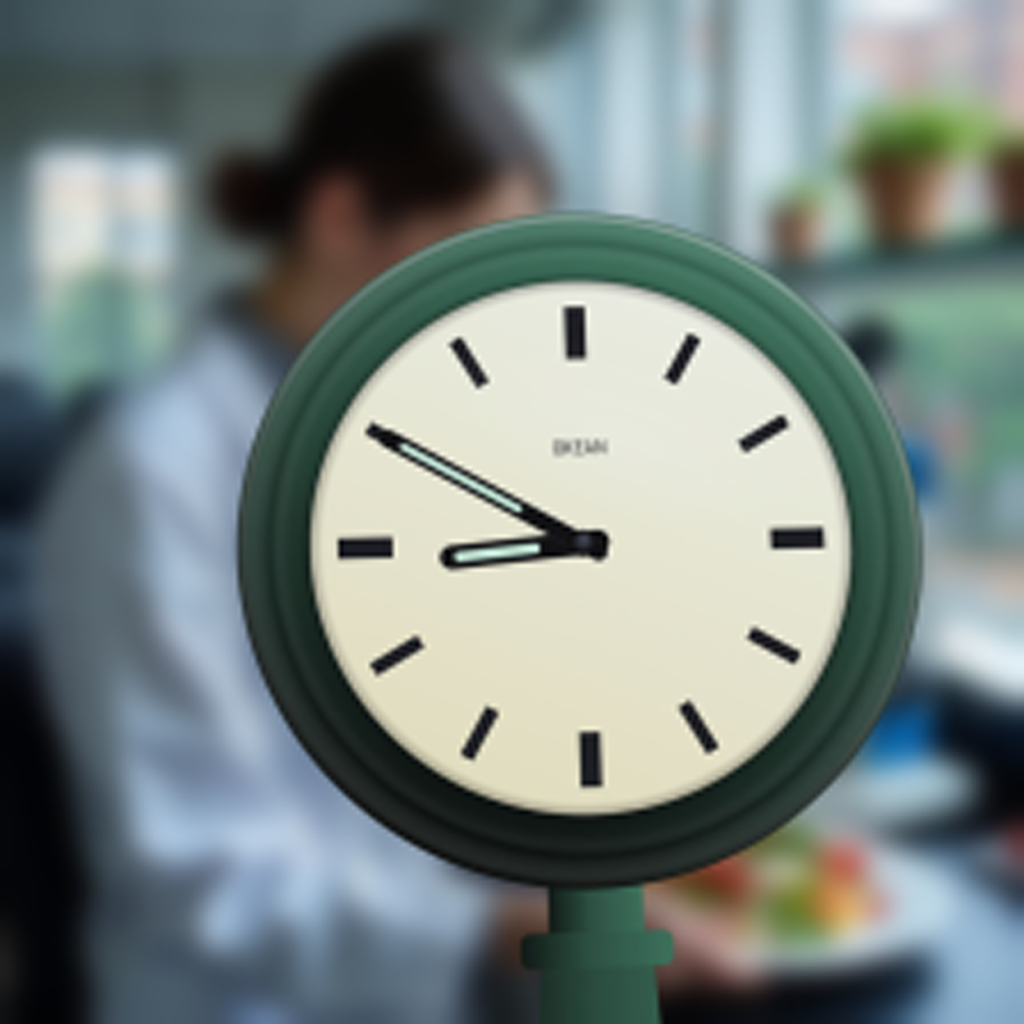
8:50
